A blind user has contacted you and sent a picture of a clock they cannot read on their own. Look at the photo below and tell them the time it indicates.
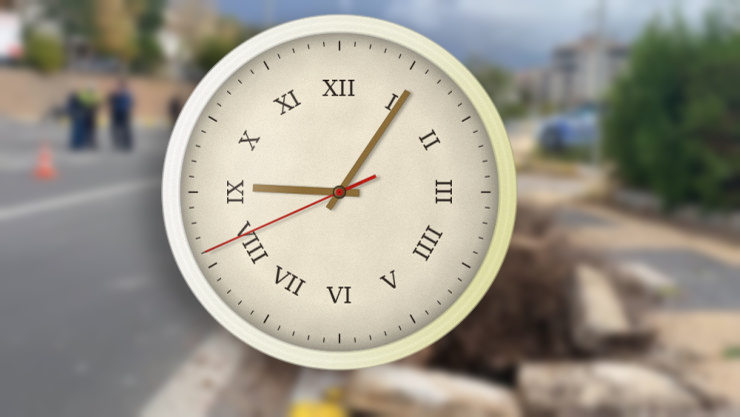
9:05:41
